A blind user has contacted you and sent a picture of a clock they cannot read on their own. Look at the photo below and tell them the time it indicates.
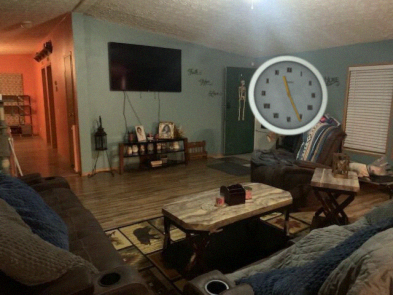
11:26
